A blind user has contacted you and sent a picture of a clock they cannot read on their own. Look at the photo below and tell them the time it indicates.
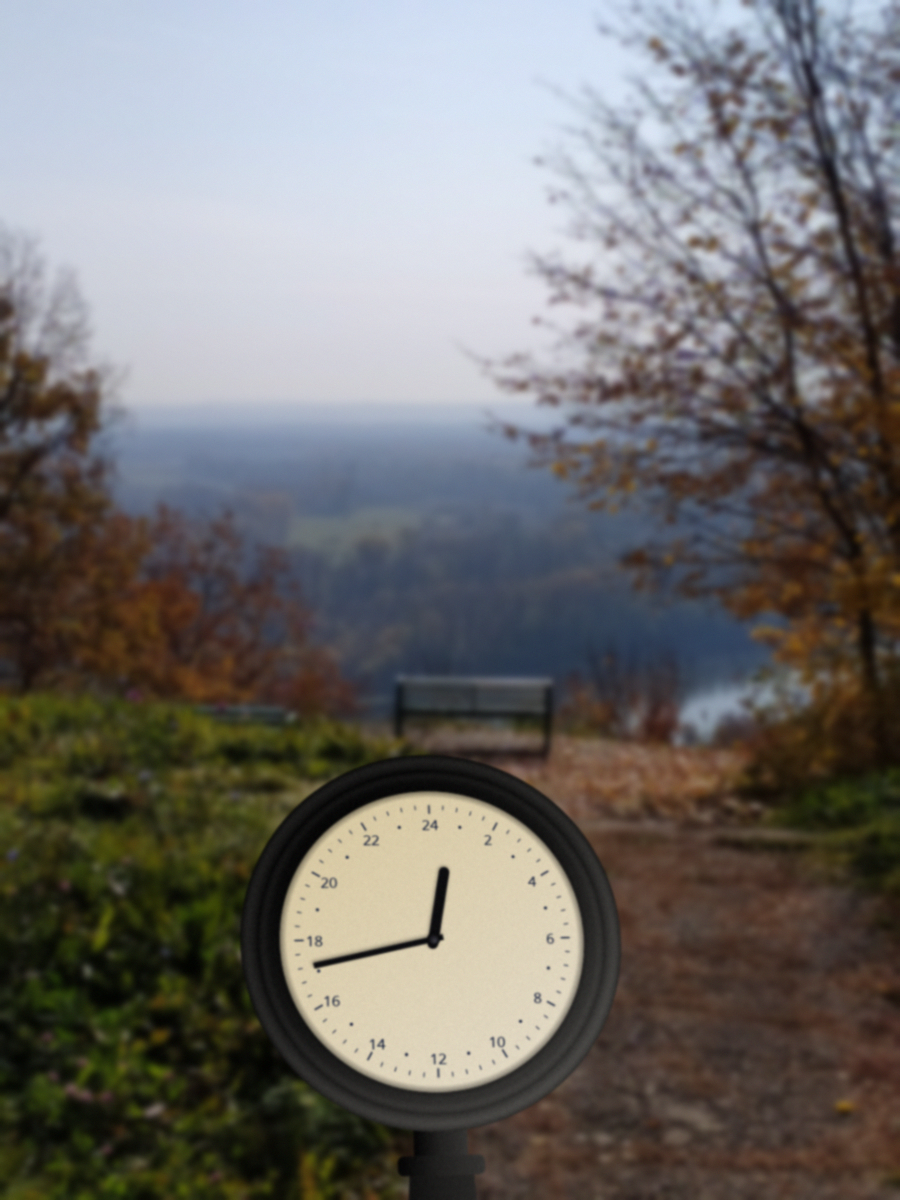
0:43
